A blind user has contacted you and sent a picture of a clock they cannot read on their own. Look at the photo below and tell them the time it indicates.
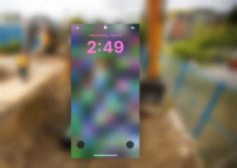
2:49
